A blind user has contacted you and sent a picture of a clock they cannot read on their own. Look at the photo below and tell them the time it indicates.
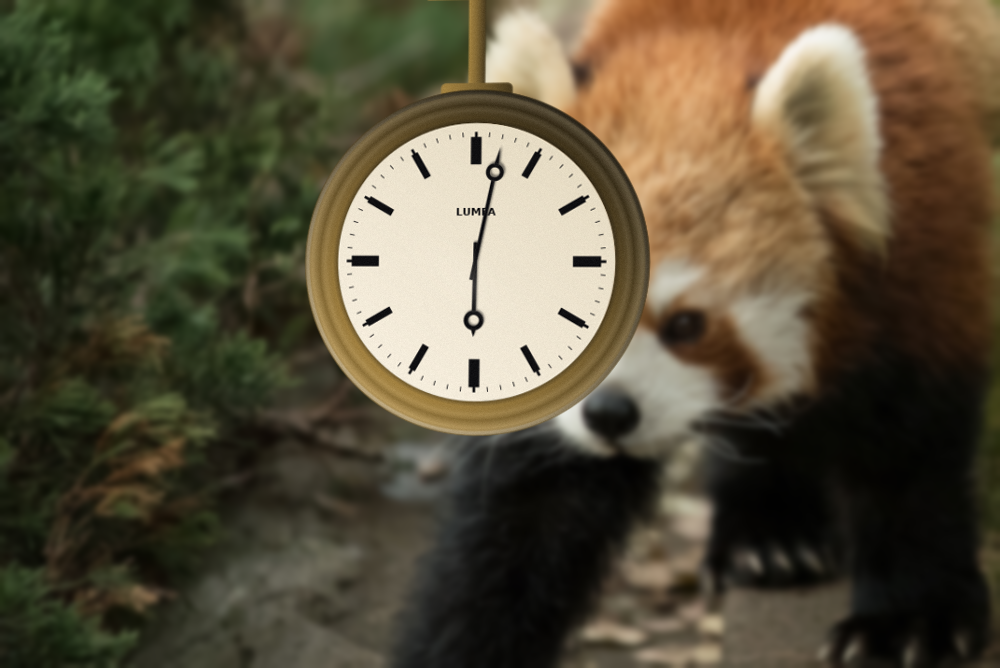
6:02
